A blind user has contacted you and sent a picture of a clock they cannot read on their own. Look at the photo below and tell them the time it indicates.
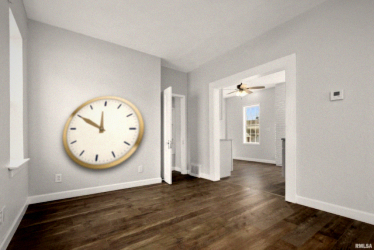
11:50
